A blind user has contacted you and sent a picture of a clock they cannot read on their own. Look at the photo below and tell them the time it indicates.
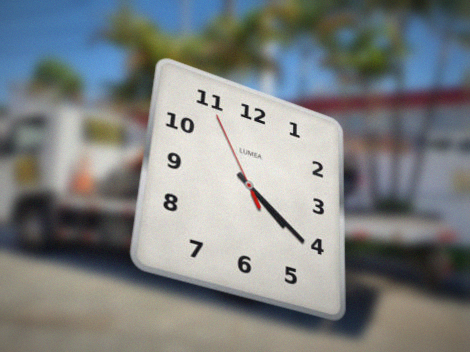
4:20:55
